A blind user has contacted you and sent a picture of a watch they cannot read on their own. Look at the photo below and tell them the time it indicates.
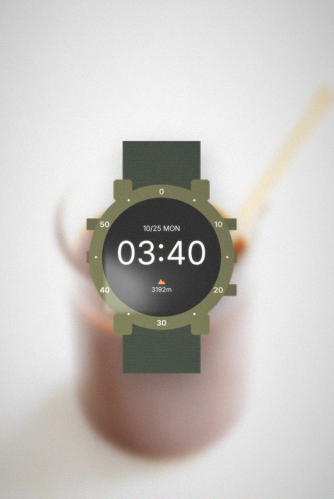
3:40
